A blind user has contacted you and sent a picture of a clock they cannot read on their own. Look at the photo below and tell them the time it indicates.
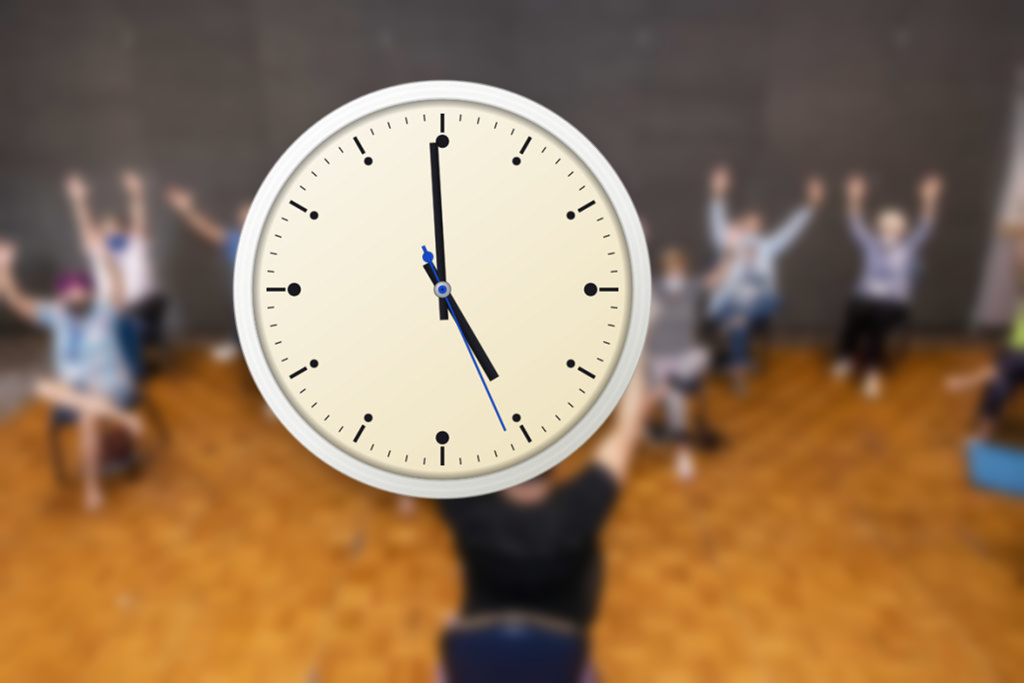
4:59:26
